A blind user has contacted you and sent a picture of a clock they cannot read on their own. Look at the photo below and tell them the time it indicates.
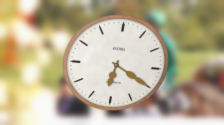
6:20
